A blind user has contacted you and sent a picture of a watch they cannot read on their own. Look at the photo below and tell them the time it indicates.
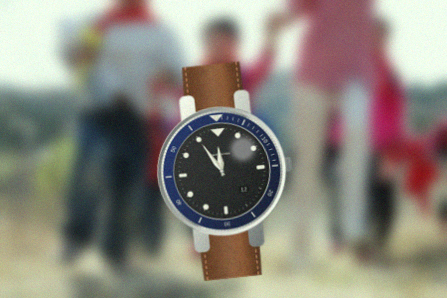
11:55
